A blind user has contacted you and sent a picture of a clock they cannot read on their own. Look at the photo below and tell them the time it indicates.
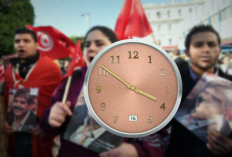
3:51
